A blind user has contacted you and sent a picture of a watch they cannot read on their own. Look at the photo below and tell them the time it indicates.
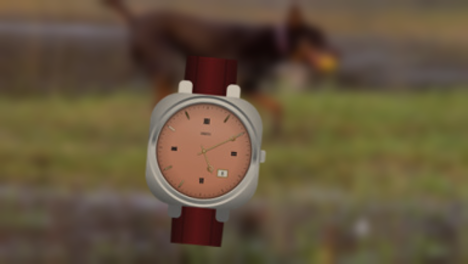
5:10
